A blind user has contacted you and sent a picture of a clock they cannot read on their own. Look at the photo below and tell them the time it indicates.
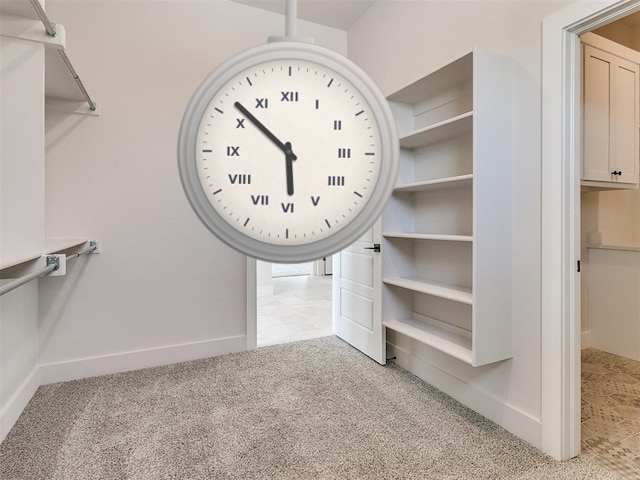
5:52
